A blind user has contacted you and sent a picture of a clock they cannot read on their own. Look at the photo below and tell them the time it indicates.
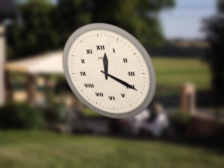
12:20
